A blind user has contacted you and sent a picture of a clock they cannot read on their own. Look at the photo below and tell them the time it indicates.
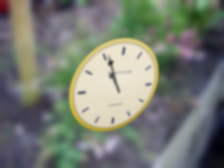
10:56
